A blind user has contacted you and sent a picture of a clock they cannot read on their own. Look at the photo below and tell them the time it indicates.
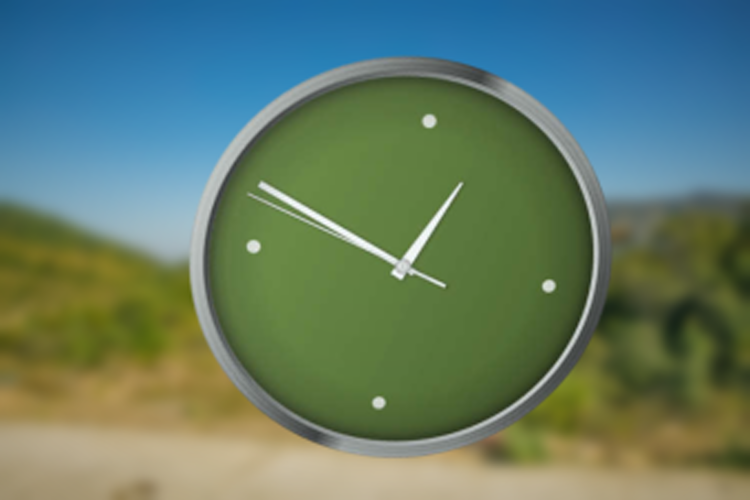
12:48:48
